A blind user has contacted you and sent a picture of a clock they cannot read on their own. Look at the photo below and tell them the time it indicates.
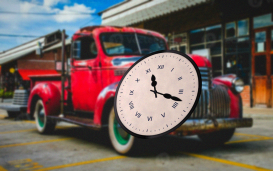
11:18
